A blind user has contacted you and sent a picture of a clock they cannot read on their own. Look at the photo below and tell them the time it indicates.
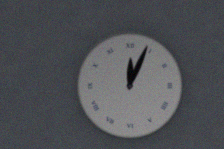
12:04
